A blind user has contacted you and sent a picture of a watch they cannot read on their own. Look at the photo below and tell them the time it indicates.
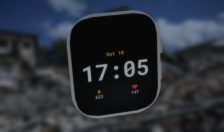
17:05
